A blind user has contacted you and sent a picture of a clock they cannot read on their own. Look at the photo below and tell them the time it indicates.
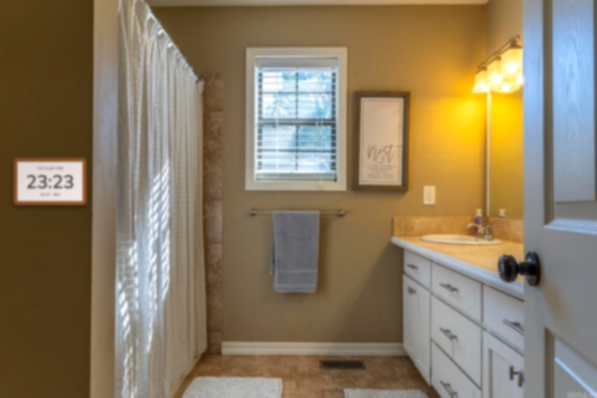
23:23
